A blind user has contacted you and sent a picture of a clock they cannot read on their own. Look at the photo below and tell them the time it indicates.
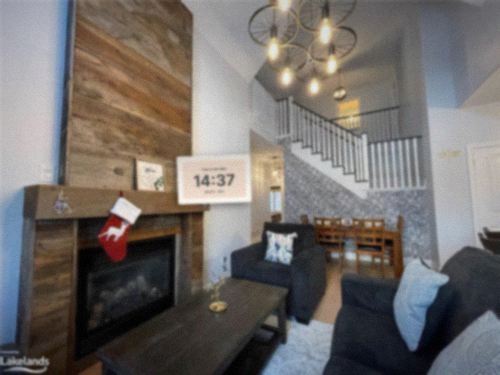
14:37
